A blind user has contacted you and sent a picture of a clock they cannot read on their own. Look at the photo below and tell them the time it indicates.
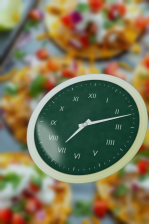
7:12
